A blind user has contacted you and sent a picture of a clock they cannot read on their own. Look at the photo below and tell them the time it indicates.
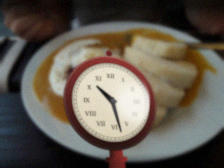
10:28
